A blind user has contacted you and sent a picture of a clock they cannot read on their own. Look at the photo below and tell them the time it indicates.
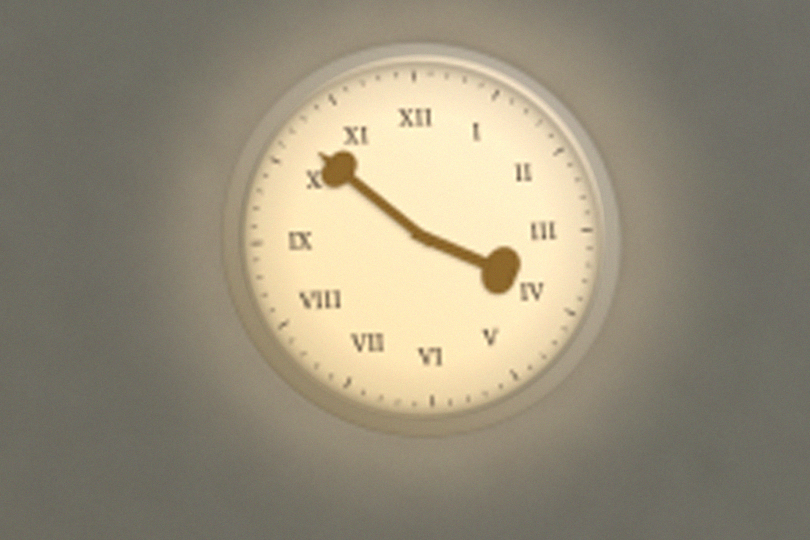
3:52
